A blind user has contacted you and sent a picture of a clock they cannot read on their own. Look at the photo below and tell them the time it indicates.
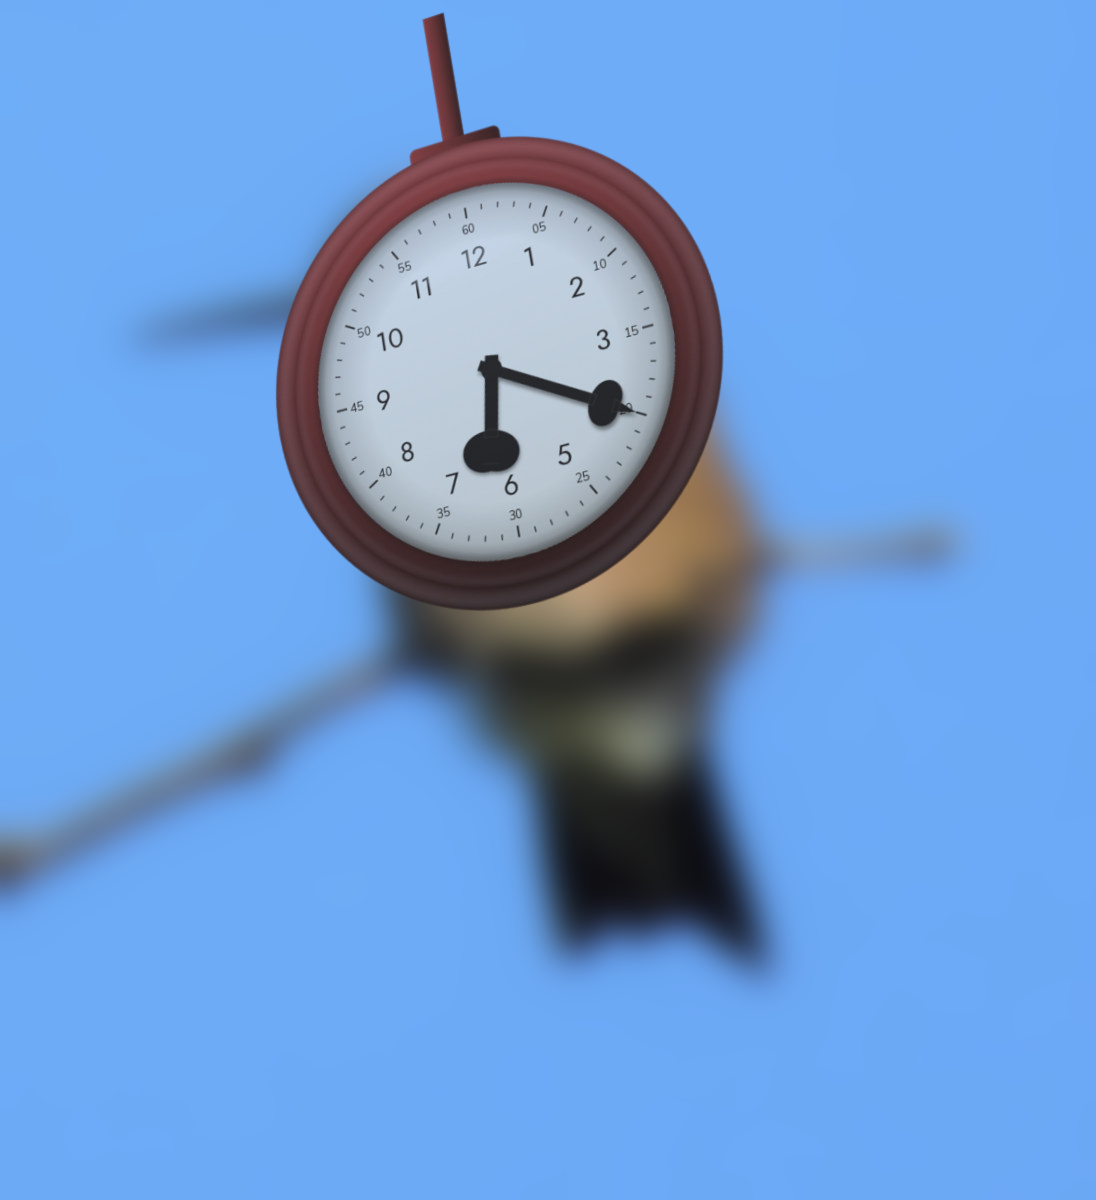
6:20
